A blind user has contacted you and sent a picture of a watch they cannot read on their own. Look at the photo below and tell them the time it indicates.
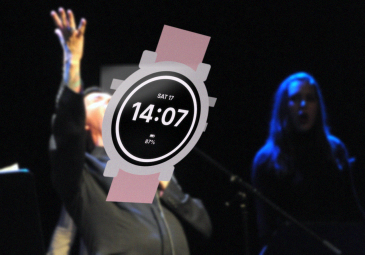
14:07
